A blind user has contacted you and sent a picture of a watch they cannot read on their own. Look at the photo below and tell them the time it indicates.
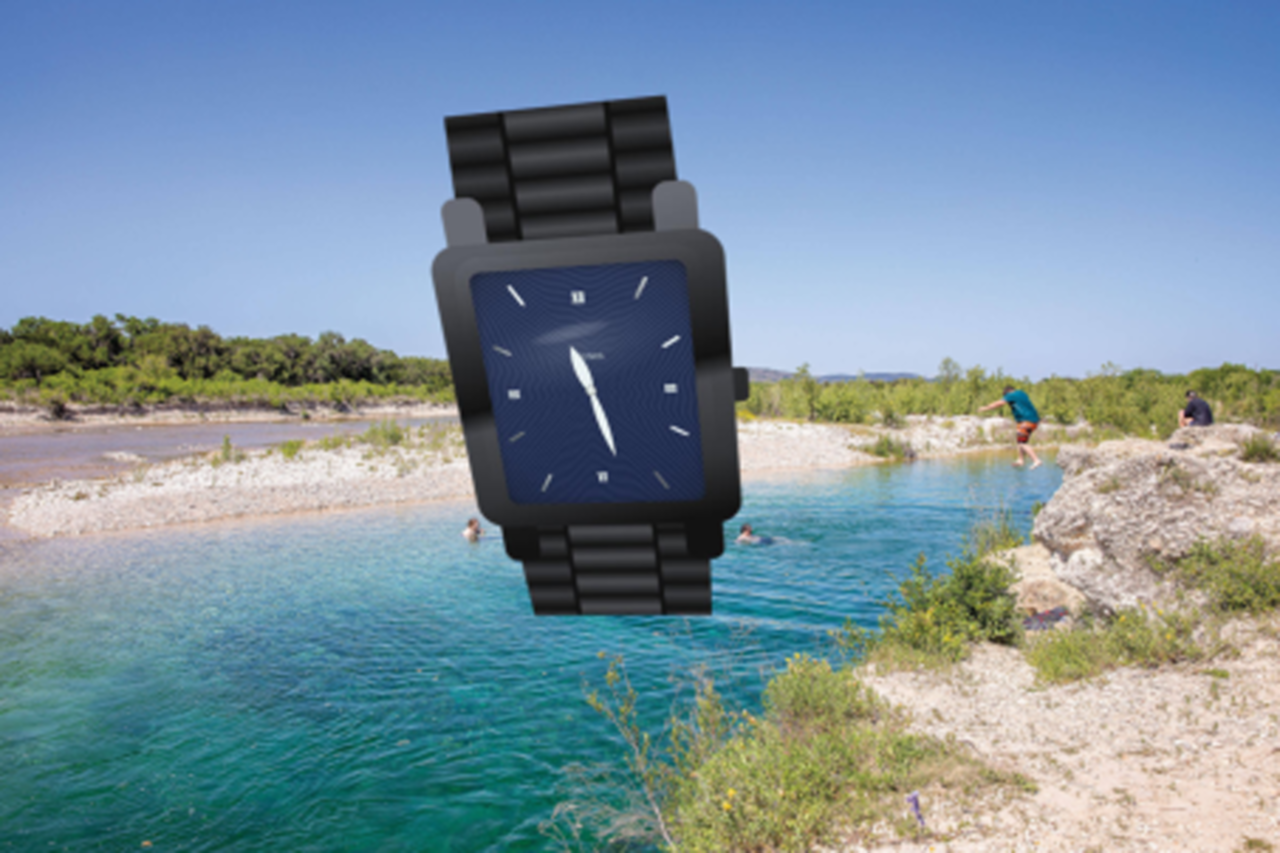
11:28
